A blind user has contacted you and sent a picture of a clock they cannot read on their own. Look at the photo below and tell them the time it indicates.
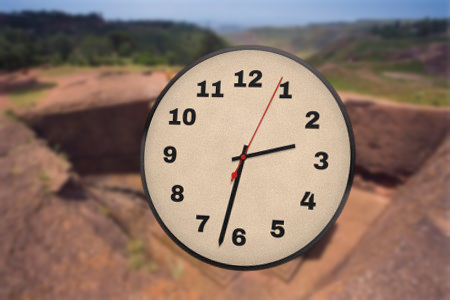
2:32:04
